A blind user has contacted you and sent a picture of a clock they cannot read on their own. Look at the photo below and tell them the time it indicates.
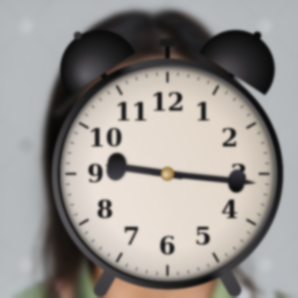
9:16
